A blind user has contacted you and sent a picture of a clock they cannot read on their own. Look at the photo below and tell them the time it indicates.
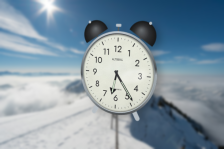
6:24
